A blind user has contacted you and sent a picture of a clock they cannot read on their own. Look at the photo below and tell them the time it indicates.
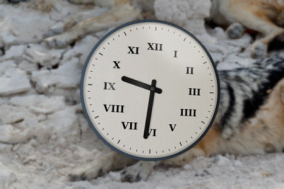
9:31
